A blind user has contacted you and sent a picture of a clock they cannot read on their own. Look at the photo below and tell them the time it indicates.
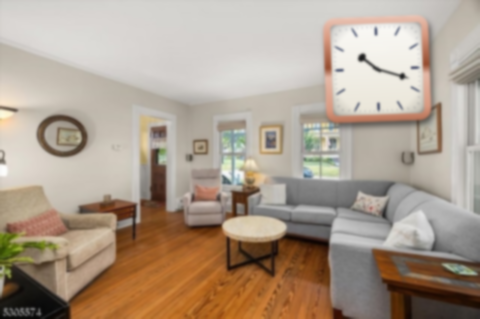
10:18
